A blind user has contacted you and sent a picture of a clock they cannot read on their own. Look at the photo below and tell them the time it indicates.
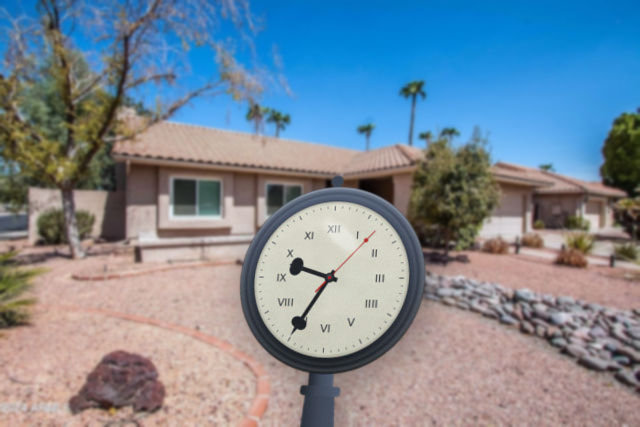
9:35:07
